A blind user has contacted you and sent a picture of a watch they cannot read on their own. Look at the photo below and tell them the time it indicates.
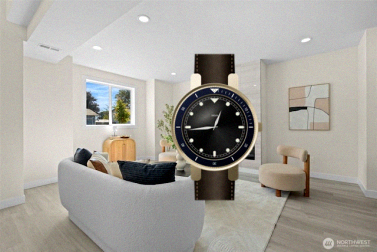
12:44
